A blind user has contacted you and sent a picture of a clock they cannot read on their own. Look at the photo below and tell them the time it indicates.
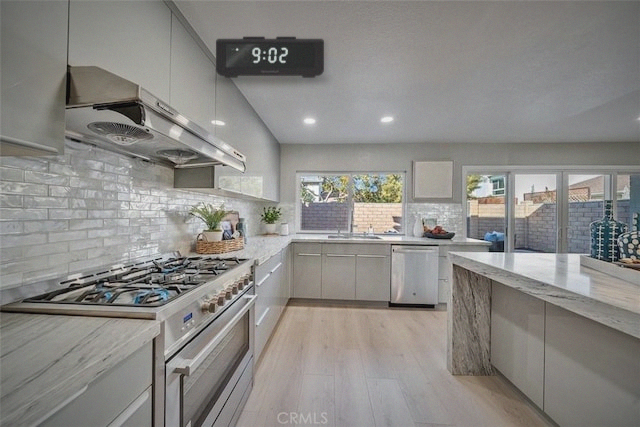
9:02
